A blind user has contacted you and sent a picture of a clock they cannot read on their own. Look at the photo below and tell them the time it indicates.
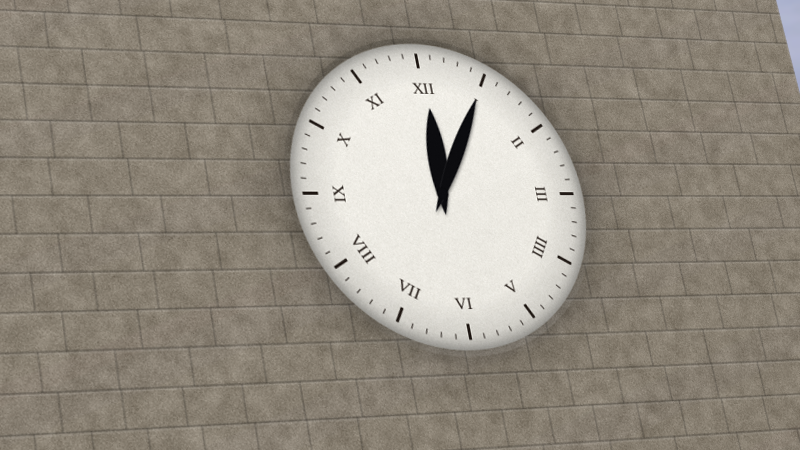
12:05
